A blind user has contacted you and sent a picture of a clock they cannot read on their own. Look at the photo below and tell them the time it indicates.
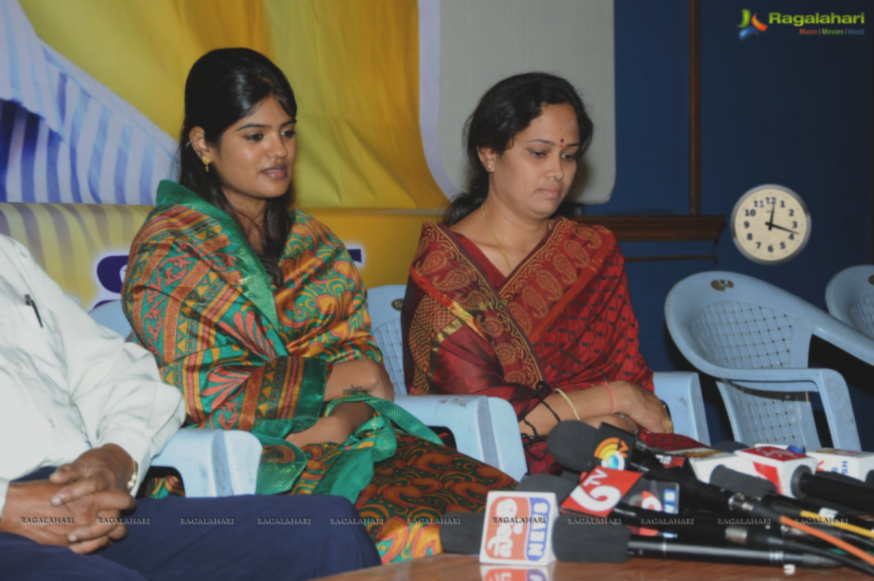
12:18
